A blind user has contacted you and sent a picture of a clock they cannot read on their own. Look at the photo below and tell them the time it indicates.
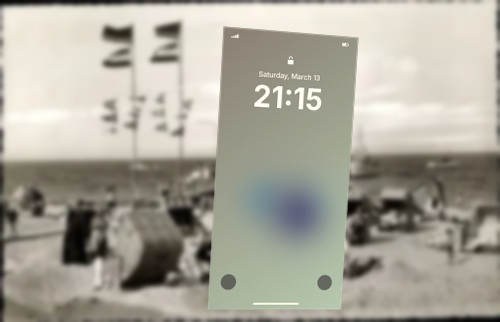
21:15
